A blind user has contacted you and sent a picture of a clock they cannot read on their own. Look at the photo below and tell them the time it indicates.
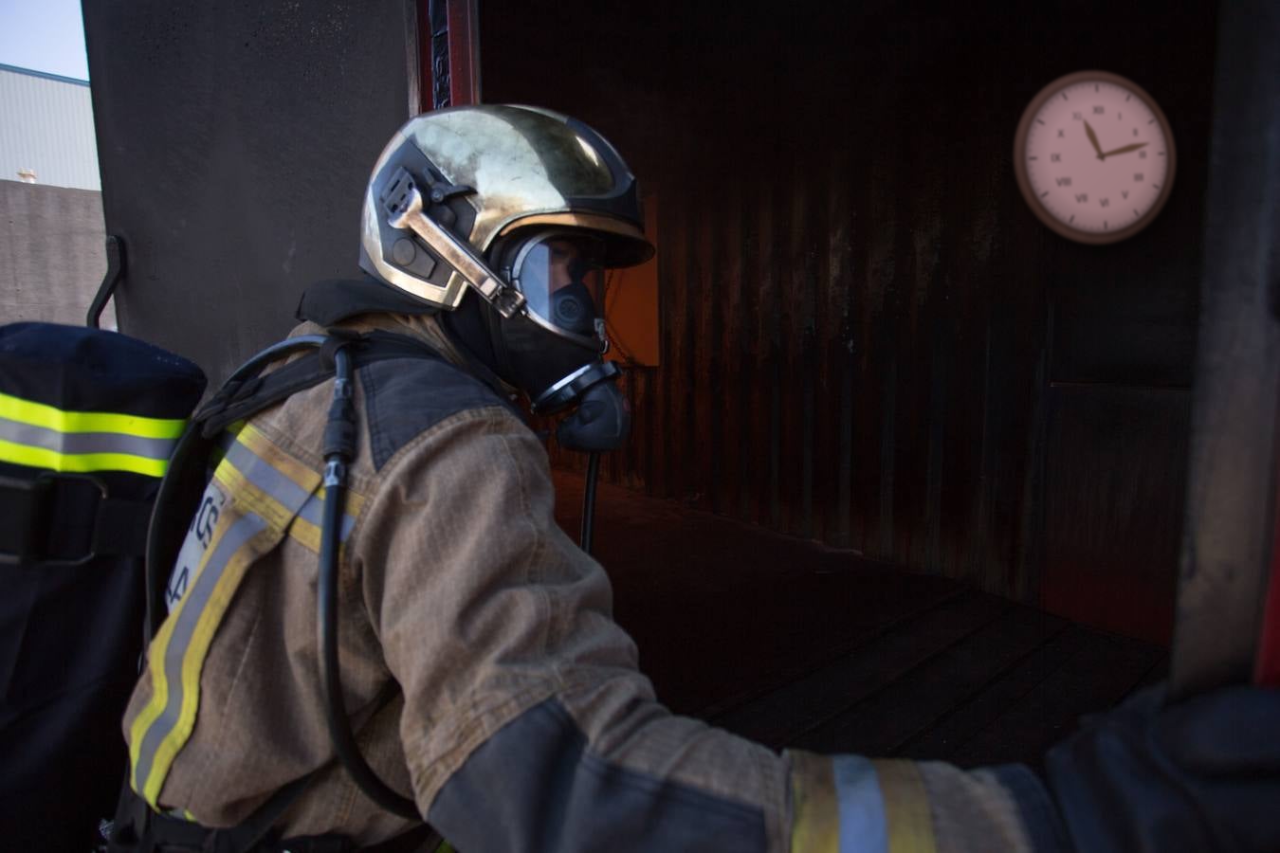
11:13
